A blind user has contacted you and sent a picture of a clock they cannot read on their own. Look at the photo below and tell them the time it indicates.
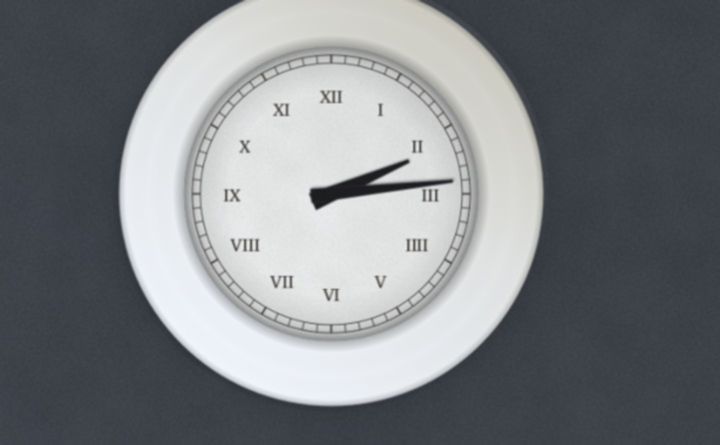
2:14
